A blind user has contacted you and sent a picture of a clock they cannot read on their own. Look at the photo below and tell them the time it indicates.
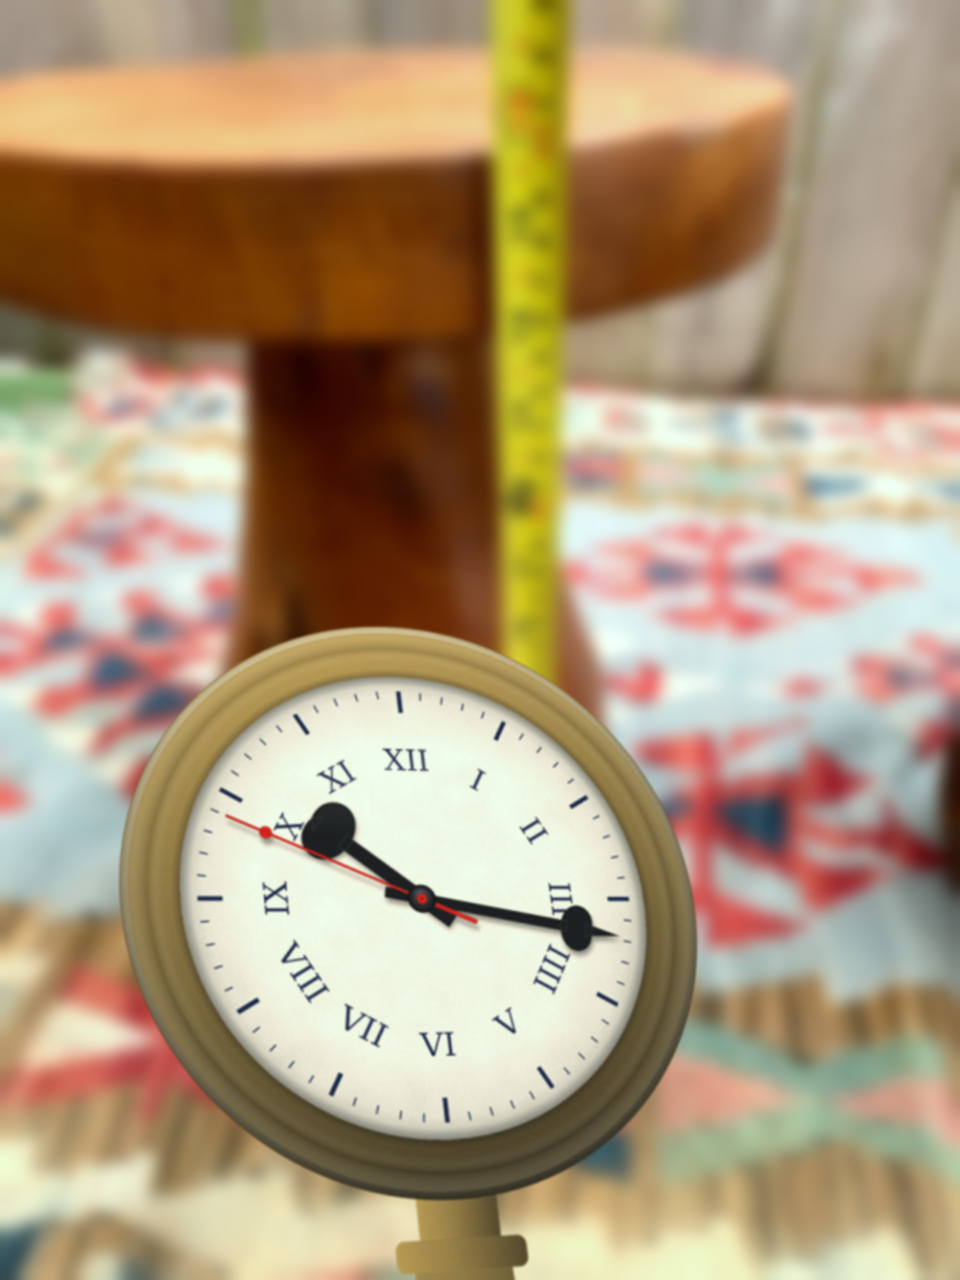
10:16:49
